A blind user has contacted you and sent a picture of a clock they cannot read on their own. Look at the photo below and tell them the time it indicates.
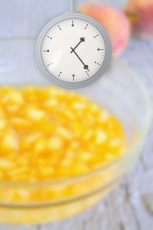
1:24
